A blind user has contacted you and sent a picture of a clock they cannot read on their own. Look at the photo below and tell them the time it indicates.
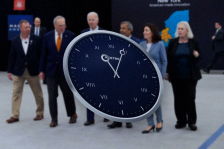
11:04
